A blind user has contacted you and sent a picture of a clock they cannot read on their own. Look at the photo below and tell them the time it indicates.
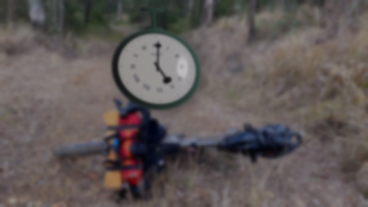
5:01
